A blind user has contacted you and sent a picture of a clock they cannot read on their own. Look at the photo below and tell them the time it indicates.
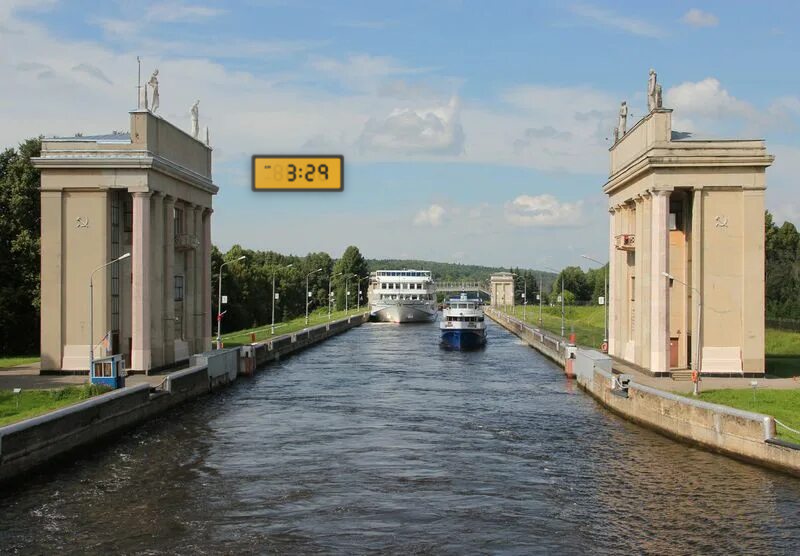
3:29
